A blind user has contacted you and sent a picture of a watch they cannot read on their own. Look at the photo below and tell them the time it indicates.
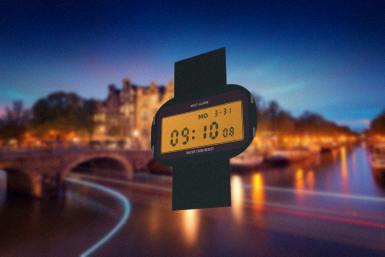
9:10:08
